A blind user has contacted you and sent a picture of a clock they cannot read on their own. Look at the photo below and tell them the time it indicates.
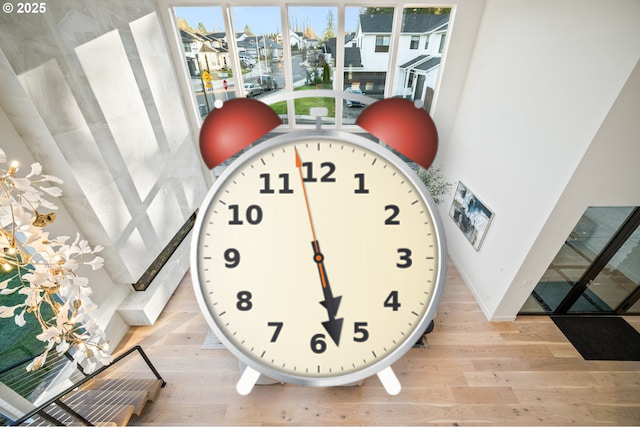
5:27:58
